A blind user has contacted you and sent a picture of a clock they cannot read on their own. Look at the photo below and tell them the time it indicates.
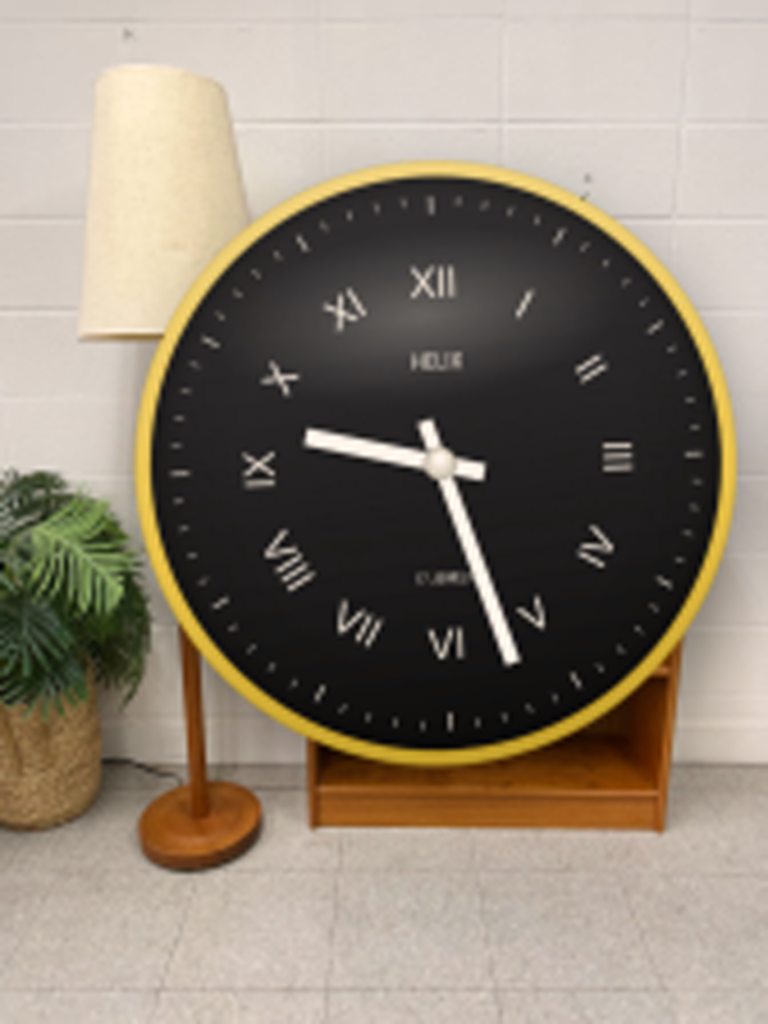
9:27
